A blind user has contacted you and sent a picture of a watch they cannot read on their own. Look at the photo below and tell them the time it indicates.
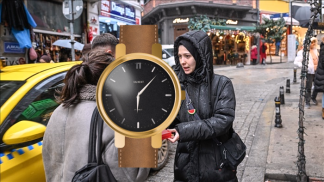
6:07
